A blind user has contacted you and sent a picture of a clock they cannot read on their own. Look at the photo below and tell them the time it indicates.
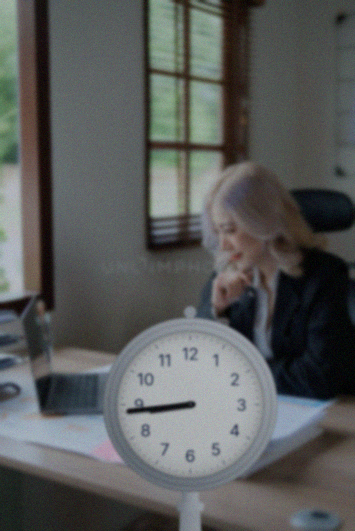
8:44
